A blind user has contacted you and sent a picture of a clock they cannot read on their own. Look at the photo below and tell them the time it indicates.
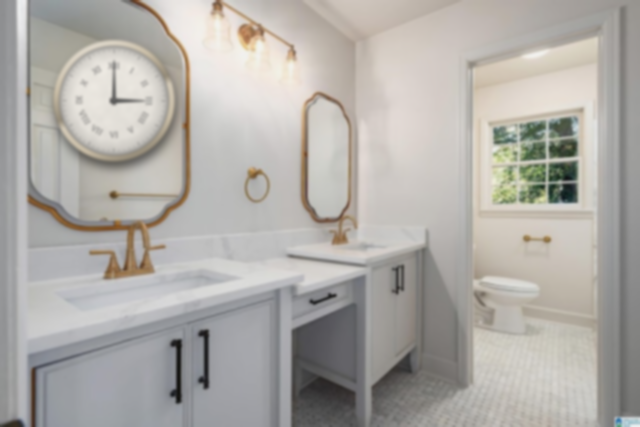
3:00
